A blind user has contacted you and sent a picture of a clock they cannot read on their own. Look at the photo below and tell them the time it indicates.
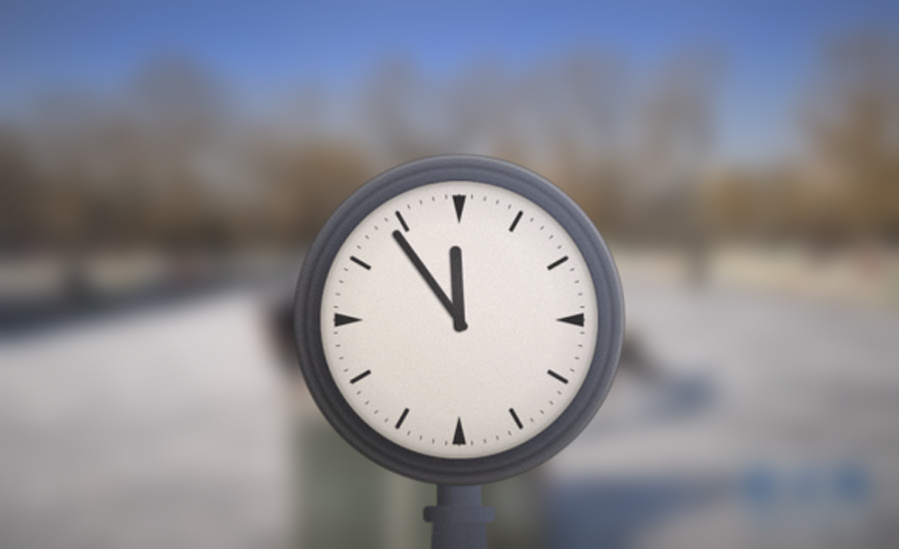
11:54
